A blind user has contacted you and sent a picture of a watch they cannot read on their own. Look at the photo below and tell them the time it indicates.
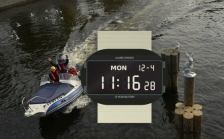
11:16:28
